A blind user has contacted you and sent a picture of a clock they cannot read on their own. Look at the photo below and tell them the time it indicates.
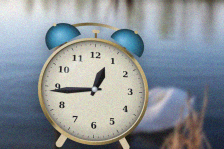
12:44
